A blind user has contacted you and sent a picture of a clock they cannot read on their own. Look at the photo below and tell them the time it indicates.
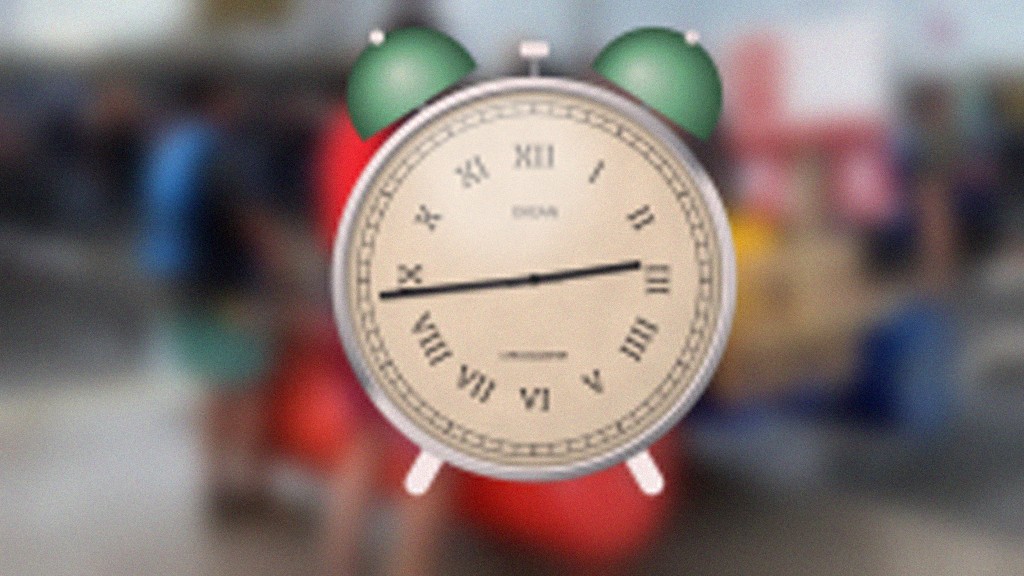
2:44
